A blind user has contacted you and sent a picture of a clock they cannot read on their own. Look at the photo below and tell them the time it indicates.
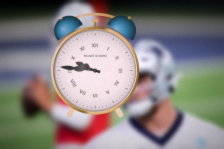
9:46
